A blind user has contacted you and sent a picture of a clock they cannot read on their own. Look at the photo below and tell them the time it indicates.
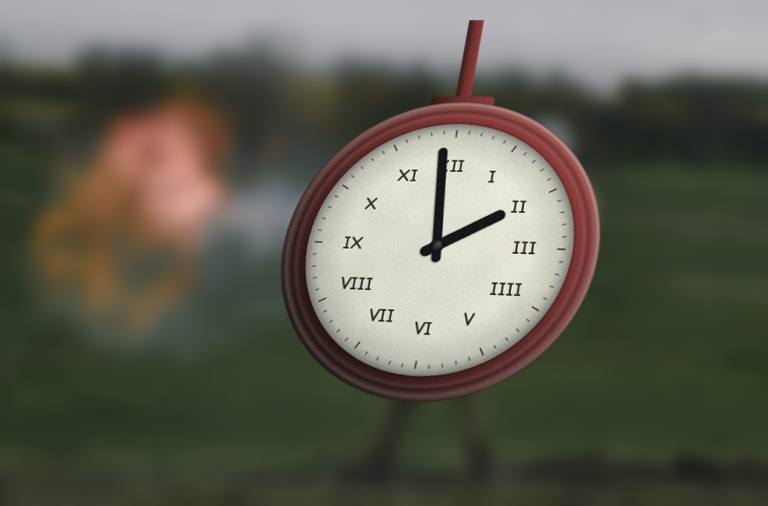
1:59
